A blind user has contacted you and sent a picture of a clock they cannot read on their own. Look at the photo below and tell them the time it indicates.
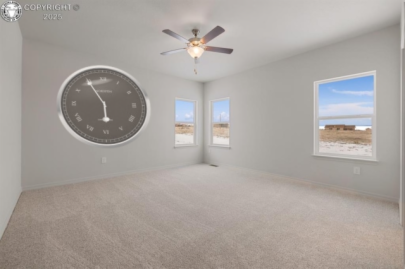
5:55
